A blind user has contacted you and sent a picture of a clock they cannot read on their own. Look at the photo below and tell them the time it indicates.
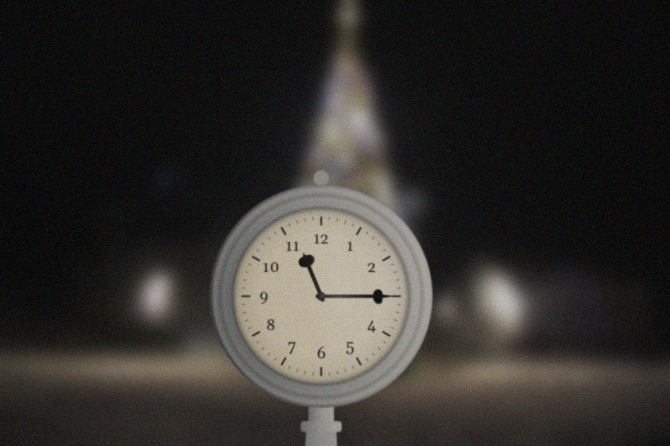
11:15
